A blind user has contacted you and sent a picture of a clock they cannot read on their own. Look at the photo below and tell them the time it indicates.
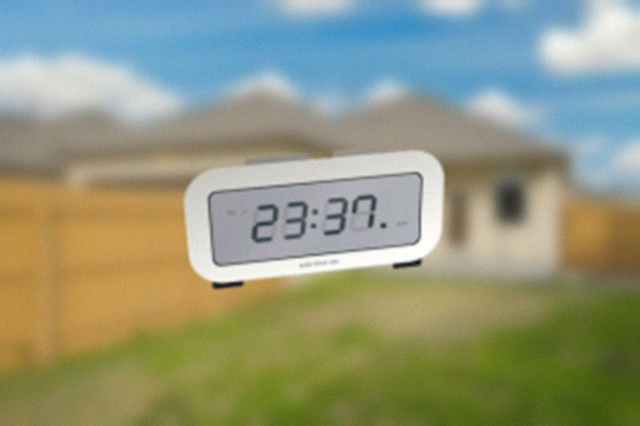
23:37
